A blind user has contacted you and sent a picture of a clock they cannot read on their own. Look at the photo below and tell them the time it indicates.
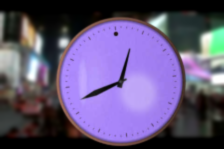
12:42
